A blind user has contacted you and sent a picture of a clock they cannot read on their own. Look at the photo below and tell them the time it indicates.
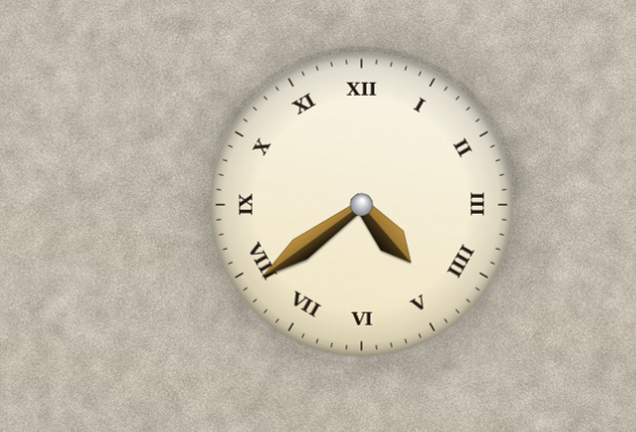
4:39
